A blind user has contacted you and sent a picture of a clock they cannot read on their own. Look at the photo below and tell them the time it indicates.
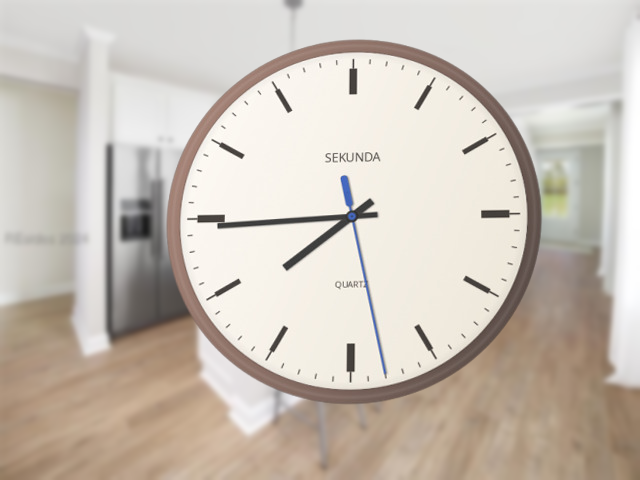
7:44:28
